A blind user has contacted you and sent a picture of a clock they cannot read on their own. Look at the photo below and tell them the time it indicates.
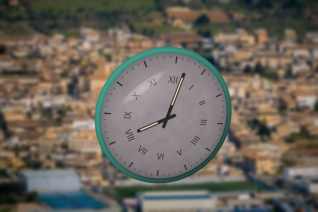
8:02
